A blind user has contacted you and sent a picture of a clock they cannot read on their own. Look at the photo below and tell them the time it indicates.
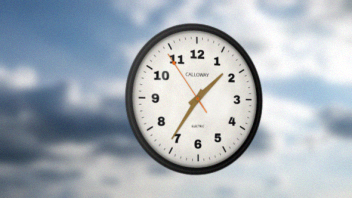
1:35:54
